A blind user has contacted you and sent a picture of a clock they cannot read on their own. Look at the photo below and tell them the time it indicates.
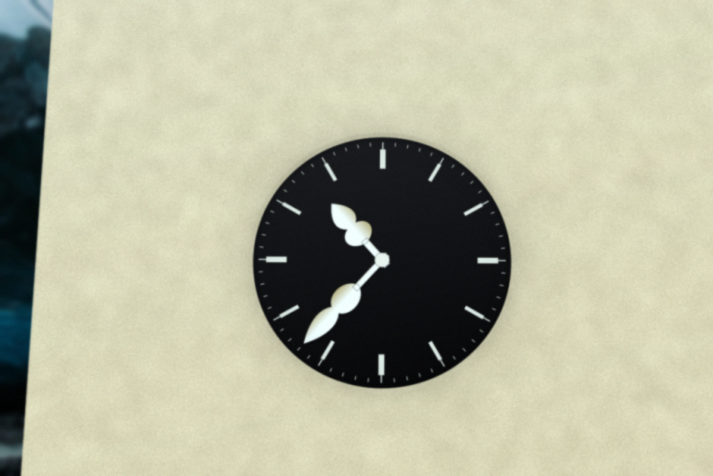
10:37
